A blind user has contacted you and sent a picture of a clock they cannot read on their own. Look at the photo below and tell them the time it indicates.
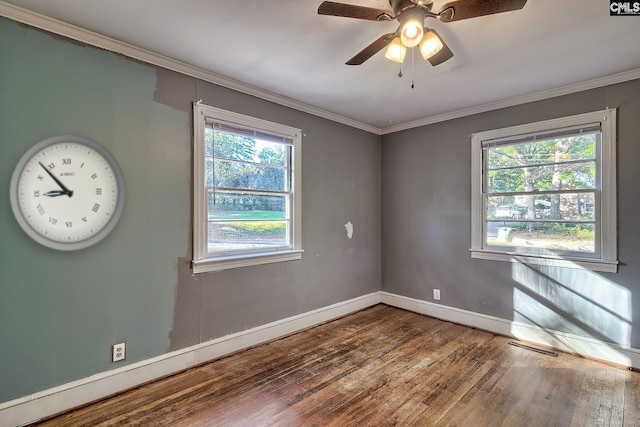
8:53
